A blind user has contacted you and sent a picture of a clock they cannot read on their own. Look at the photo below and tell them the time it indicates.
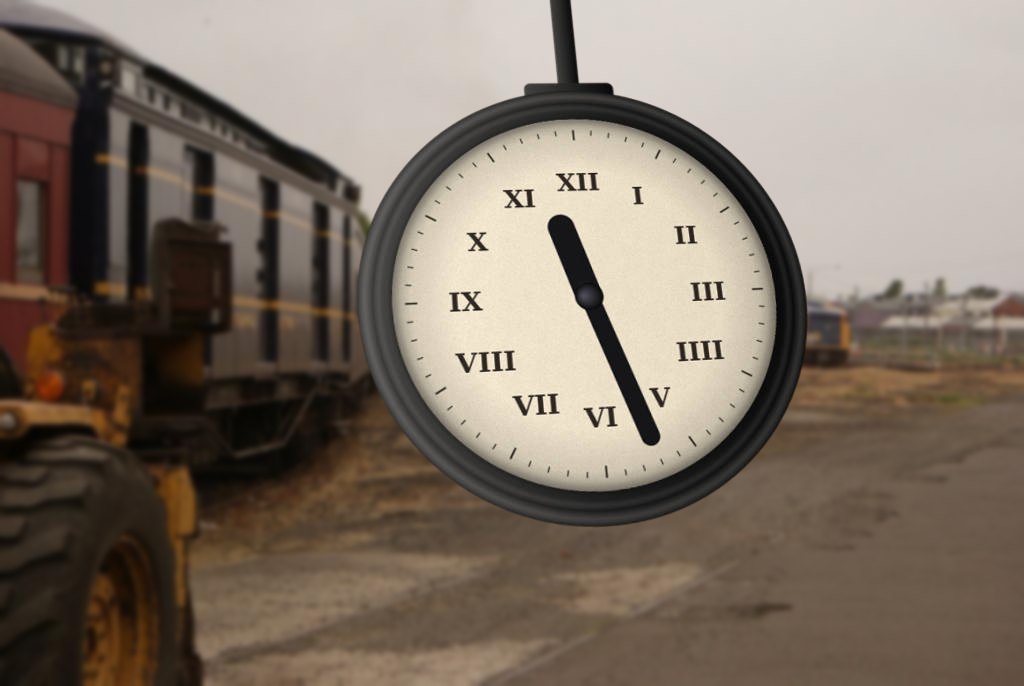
11:27
